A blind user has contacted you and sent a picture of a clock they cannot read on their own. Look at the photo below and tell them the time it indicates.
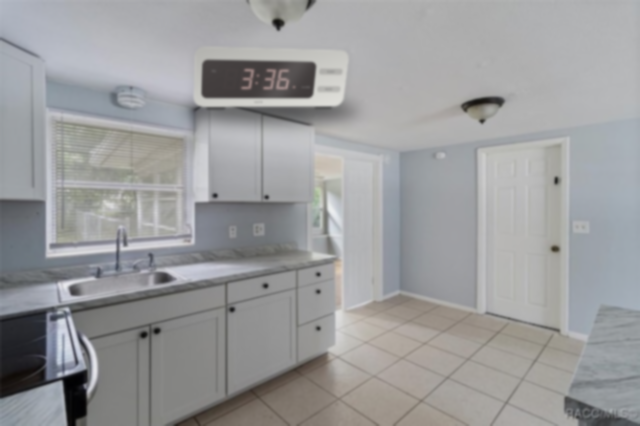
3:36
